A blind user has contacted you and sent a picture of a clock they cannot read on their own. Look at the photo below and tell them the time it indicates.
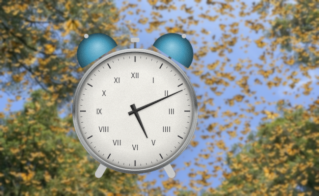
5:11
